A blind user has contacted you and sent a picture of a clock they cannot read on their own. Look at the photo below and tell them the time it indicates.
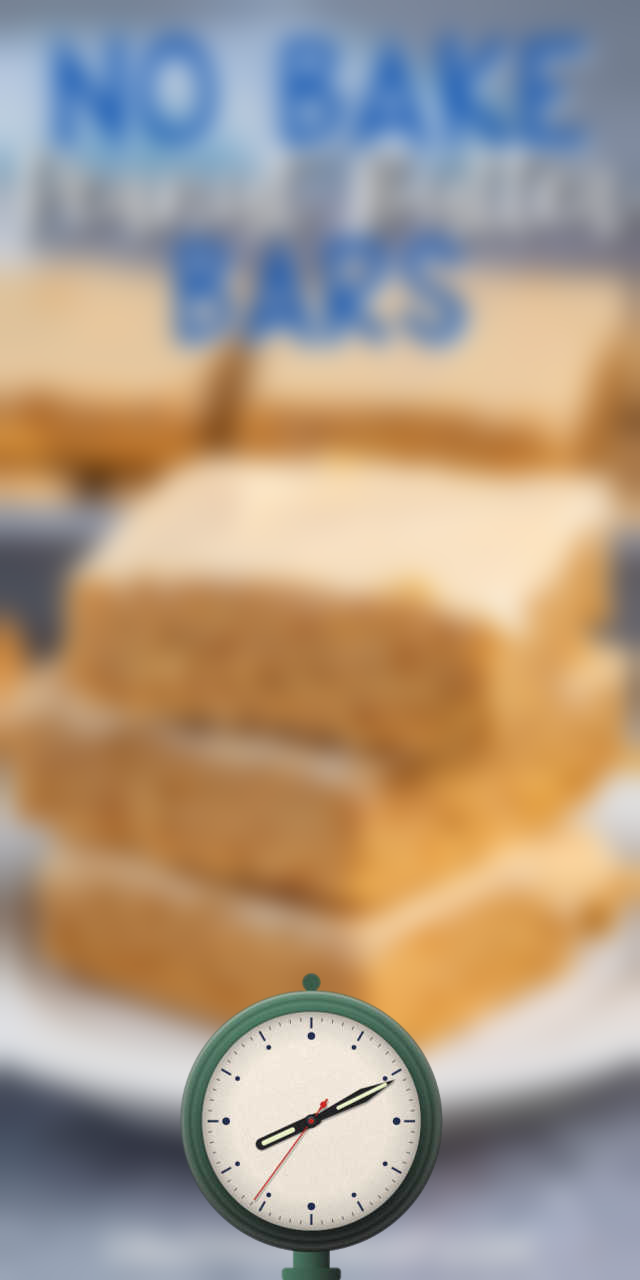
8:10:36
